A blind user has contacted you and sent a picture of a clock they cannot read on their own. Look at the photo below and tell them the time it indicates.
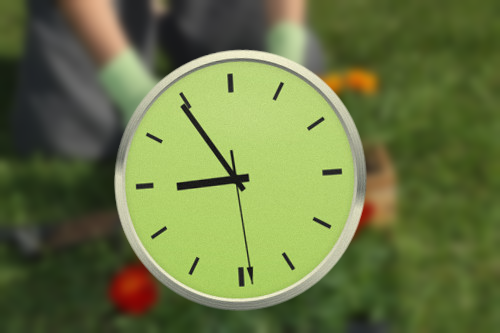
8:54:29
